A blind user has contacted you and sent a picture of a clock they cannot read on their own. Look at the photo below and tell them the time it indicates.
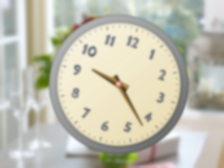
9:22
